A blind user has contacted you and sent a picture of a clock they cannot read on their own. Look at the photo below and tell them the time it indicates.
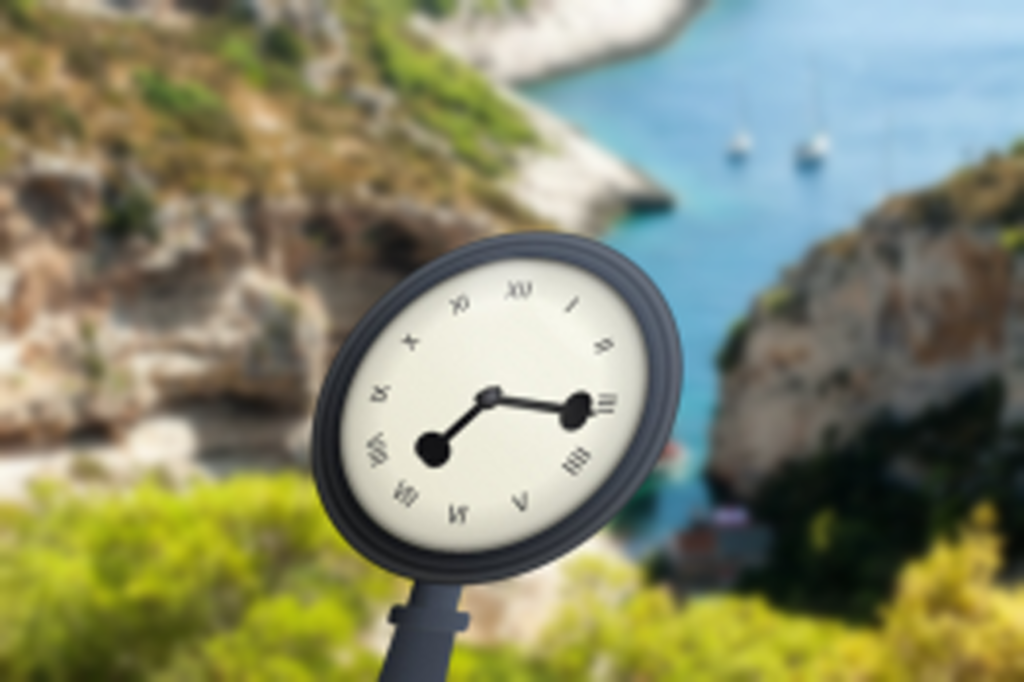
7:16
